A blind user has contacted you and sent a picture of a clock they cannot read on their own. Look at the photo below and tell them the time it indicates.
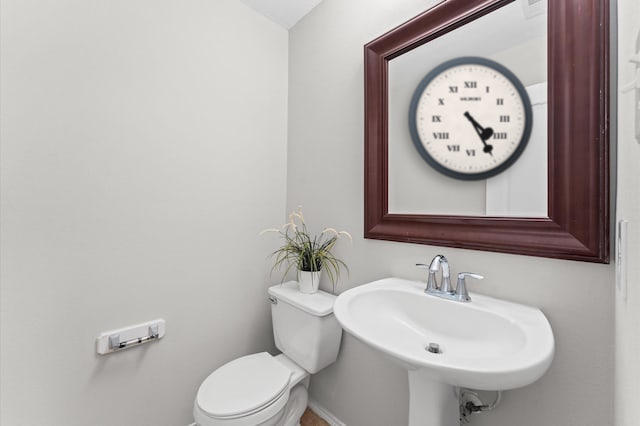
4:25
